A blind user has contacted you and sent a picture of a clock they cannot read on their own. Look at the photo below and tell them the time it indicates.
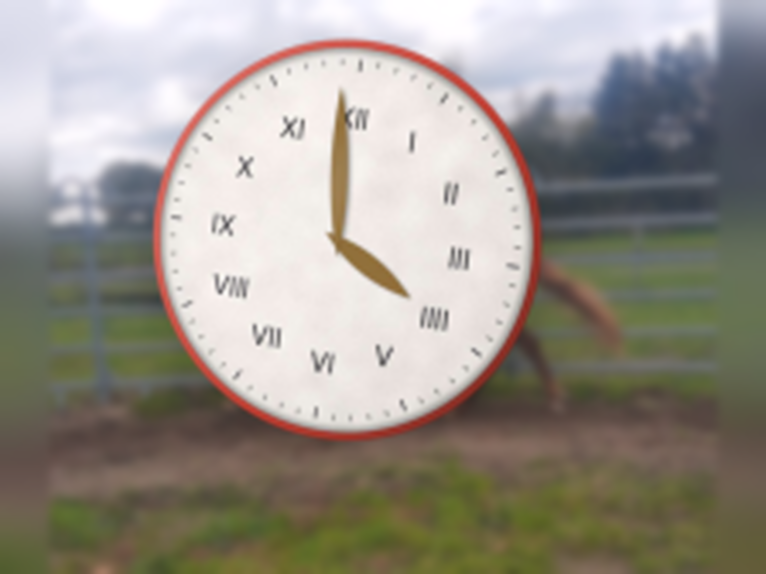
3:59
